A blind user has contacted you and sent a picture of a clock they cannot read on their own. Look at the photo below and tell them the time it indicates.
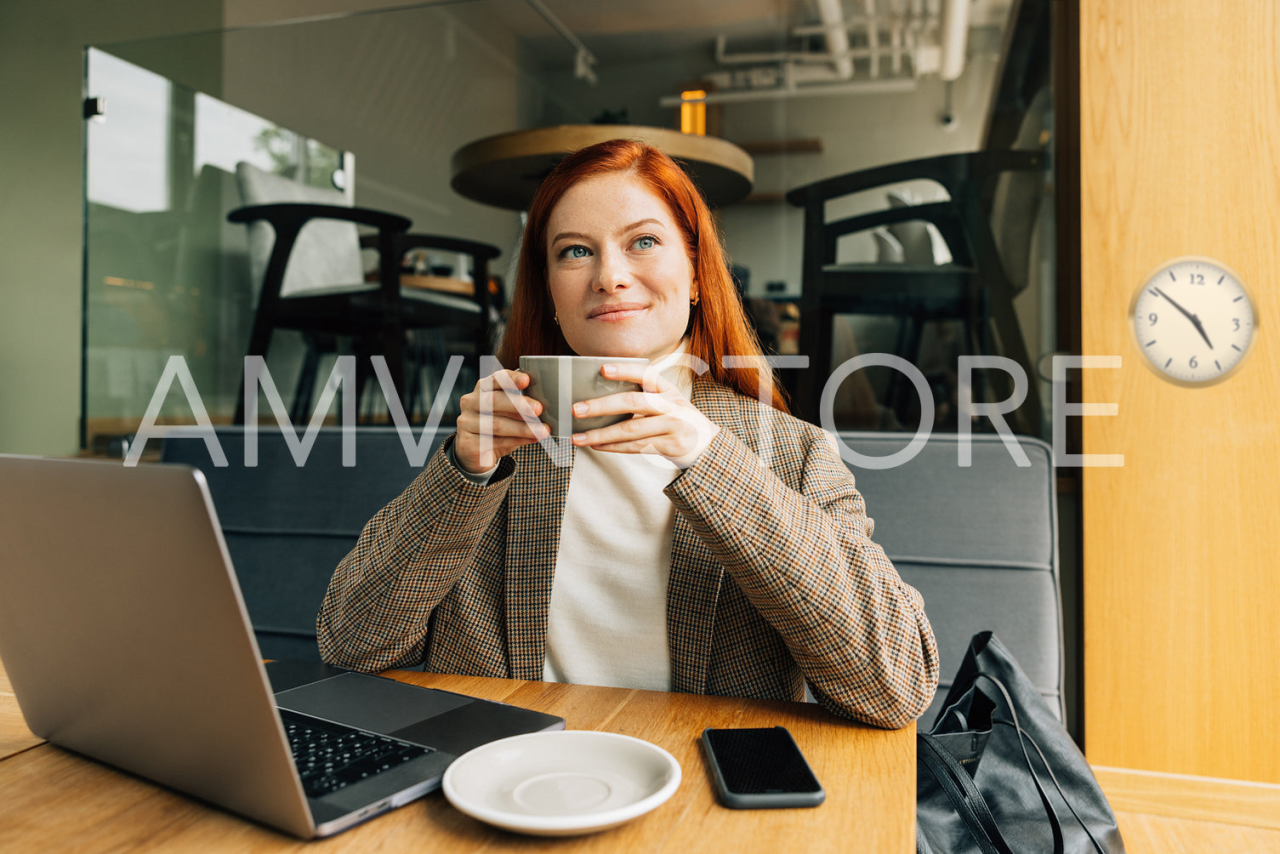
4:51
